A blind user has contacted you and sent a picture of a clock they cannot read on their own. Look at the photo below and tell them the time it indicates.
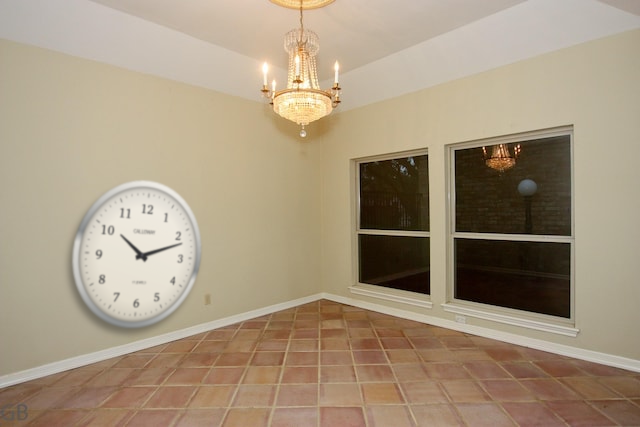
10:12
